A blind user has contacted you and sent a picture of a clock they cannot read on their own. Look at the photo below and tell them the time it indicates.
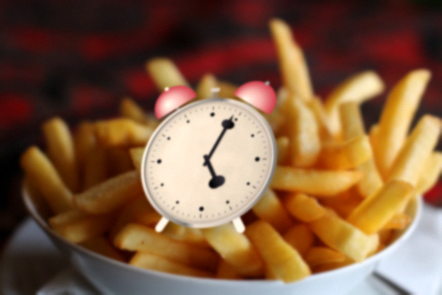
5:04
